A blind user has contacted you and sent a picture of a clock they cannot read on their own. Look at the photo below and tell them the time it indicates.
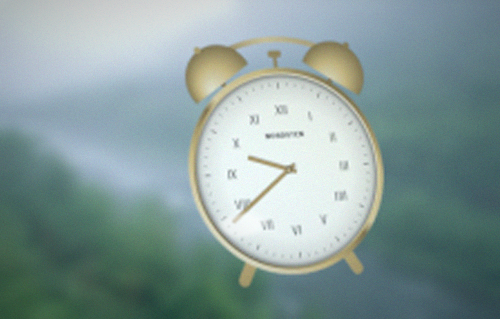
9:39
